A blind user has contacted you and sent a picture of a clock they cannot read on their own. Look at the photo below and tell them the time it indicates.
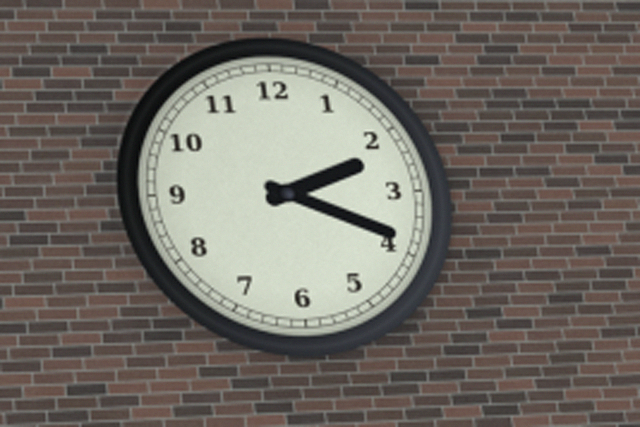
2:19
